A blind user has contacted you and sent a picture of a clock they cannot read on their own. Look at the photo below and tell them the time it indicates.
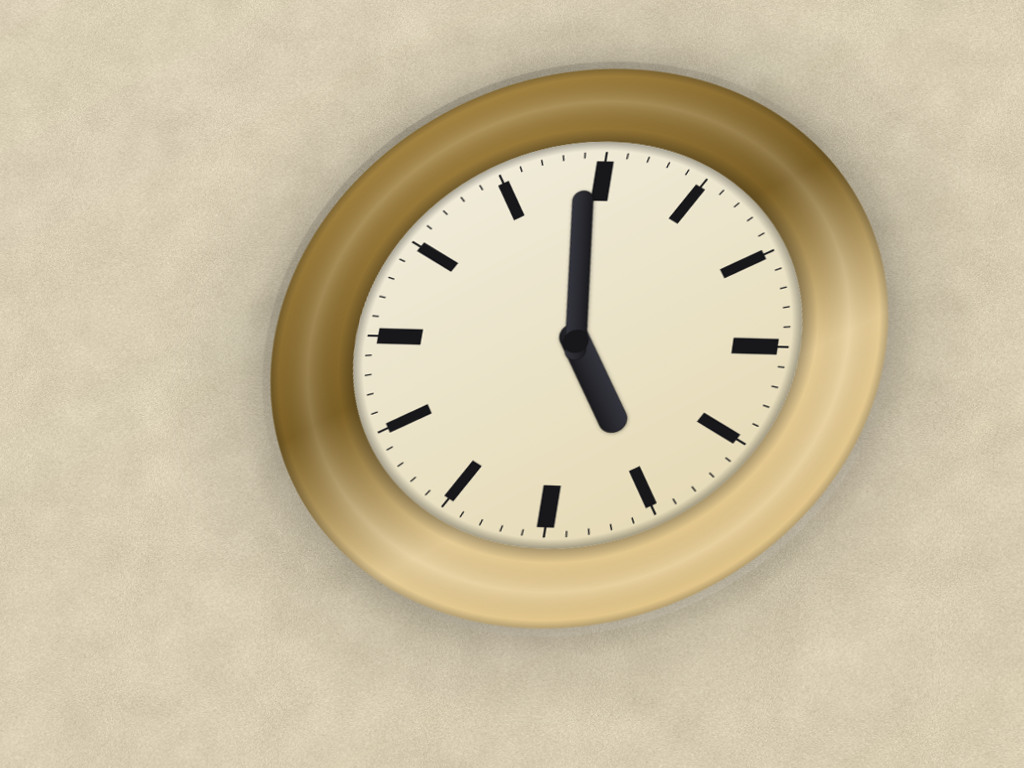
4:59
